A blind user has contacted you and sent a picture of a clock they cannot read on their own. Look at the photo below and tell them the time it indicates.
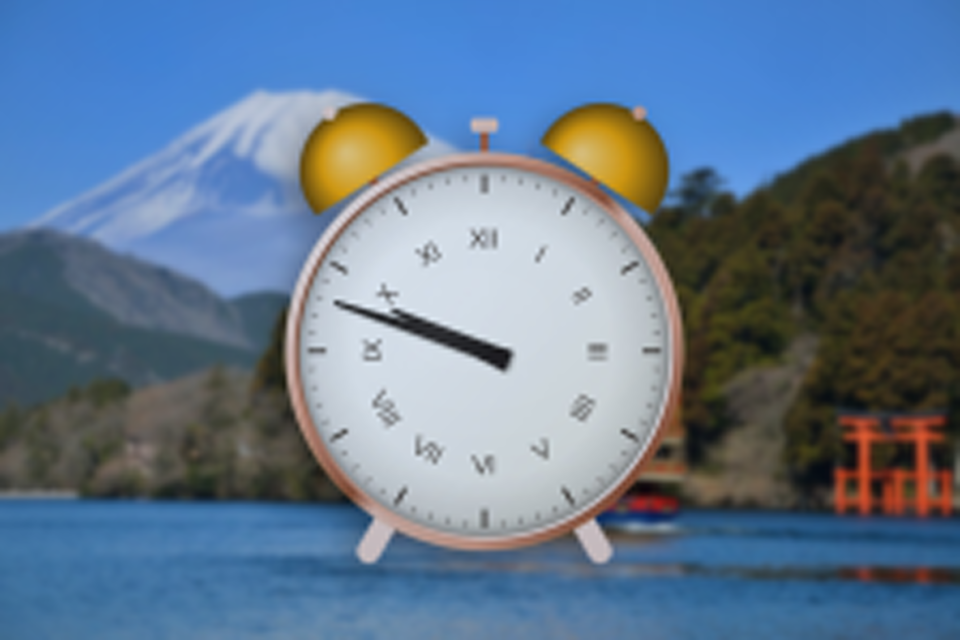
9:48
